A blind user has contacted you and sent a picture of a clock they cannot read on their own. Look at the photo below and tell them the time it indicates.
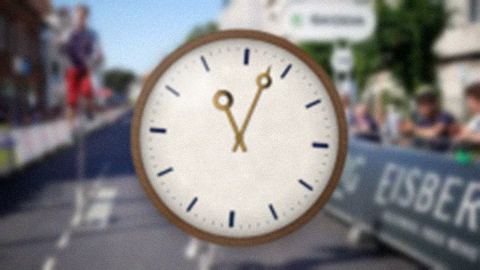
11:03
